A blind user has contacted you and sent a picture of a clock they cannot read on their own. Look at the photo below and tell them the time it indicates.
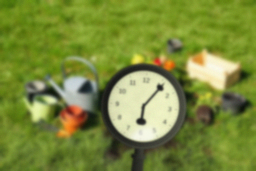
6:06
